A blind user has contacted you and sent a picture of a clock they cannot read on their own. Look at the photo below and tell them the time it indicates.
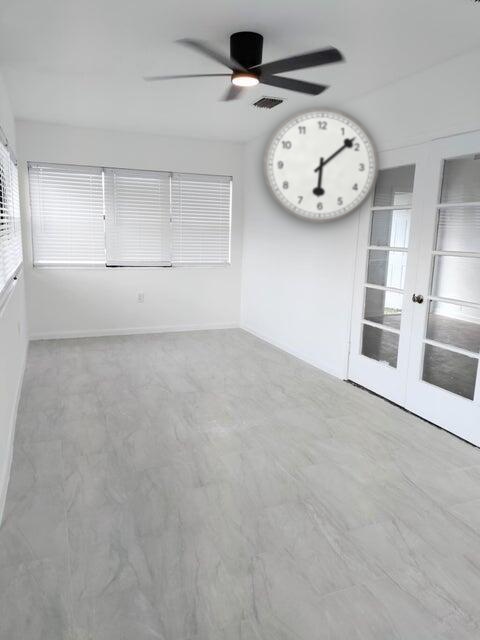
6:08
